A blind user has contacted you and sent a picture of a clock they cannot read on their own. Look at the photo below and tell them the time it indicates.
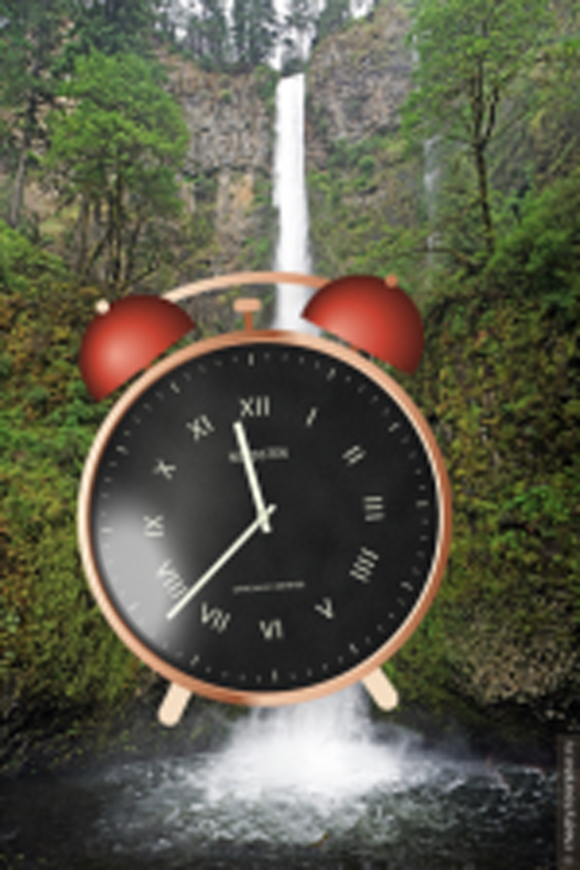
11:38
